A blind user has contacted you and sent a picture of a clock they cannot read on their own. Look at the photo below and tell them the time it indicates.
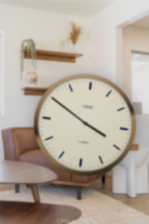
3:50
